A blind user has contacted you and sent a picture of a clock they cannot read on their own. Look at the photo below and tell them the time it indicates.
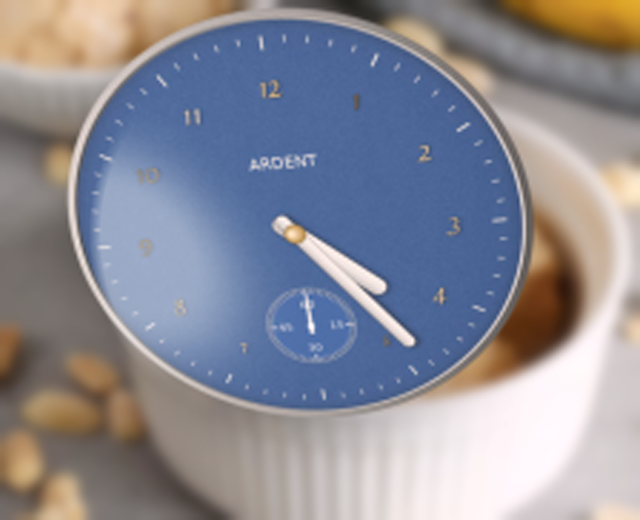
4:24
